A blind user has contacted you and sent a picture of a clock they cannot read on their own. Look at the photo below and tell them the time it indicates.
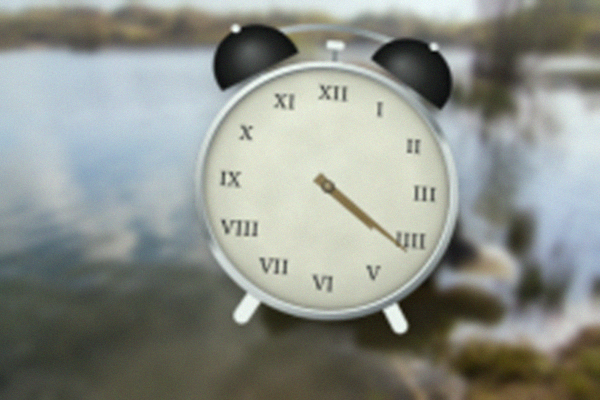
4:21
